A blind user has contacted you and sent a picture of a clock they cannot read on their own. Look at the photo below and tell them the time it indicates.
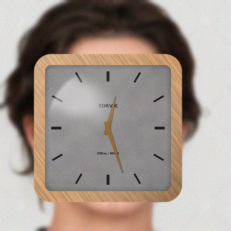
12:27
